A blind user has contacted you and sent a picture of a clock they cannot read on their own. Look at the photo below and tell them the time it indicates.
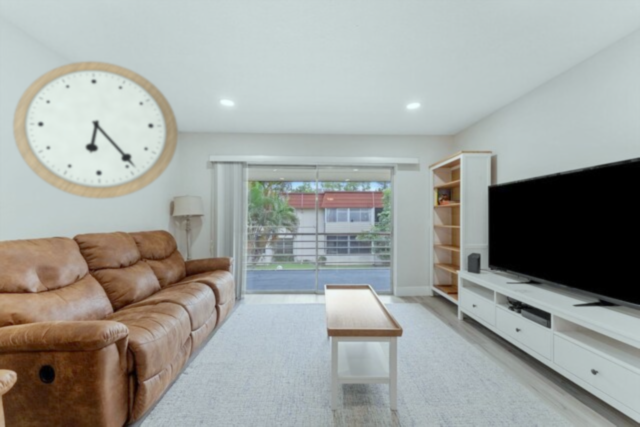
6:24
